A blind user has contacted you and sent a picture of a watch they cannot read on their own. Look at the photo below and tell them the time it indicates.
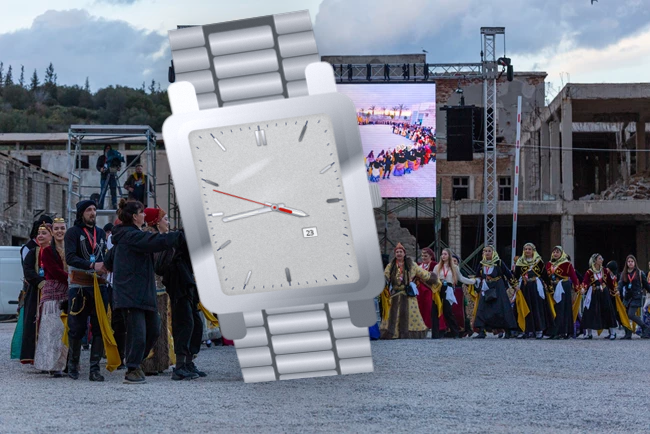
3:43:49
